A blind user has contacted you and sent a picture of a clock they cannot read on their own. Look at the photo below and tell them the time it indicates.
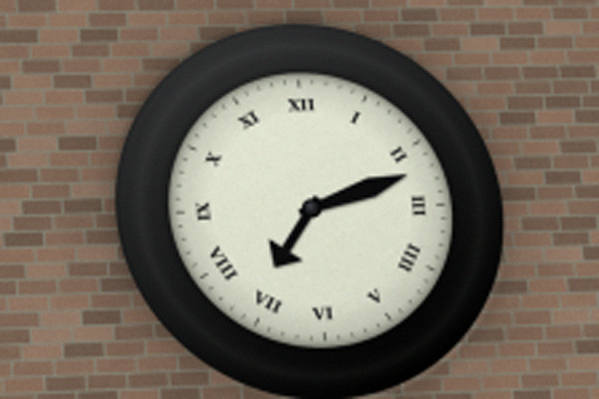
7:12
